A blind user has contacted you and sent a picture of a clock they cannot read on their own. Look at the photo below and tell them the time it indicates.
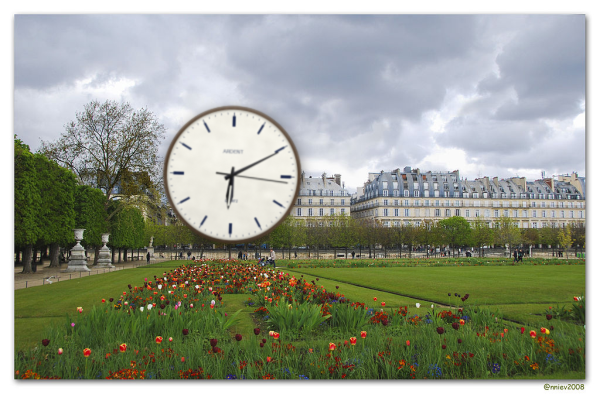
6:10:16
